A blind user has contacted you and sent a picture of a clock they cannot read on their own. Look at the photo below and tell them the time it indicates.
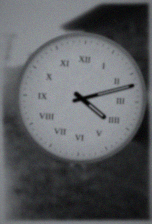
4:12
